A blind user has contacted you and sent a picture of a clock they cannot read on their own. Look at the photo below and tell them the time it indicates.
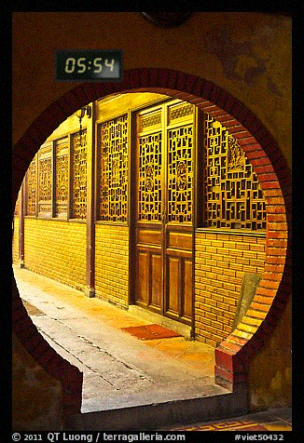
5:54
